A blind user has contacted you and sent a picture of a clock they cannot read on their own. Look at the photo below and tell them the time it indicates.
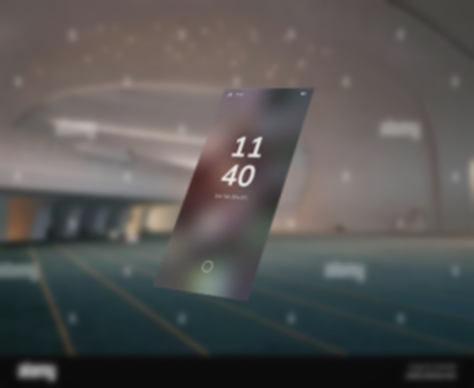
11:40
